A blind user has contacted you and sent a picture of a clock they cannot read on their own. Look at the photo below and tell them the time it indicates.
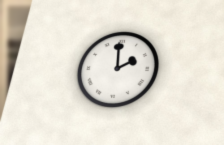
1:59
